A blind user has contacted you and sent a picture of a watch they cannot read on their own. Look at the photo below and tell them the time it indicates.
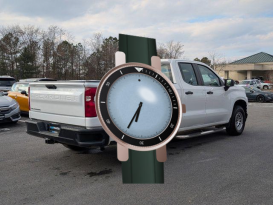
6:35
